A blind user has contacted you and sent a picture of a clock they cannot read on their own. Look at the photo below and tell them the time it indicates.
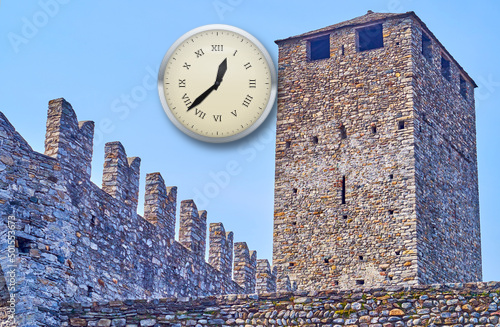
12:38
